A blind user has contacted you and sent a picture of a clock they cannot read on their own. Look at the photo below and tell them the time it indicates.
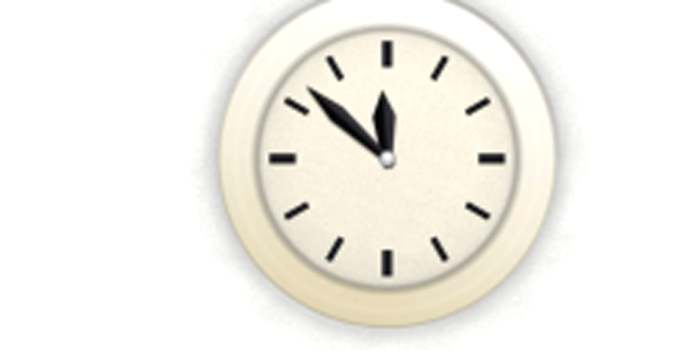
11:52
